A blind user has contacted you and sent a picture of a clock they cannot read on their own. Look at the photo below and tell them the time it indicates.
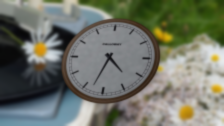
4:33
